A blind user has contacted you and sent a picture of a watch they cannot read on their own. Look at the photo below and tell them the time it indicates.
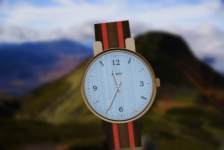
11:35
